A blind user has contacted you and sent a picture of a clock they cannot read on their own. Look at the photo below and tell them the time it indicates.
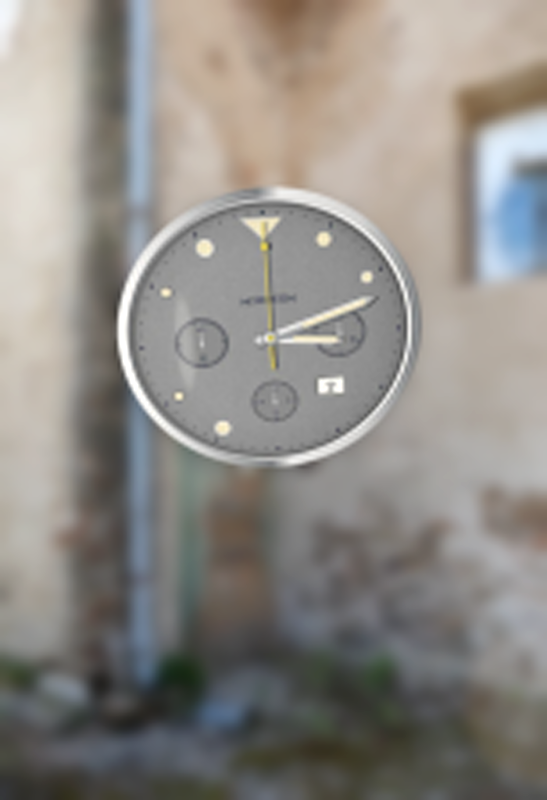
3:12
